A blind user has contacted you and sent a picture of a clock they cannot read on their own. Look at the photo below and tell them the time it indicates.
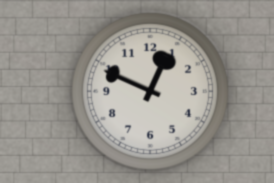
12:49
